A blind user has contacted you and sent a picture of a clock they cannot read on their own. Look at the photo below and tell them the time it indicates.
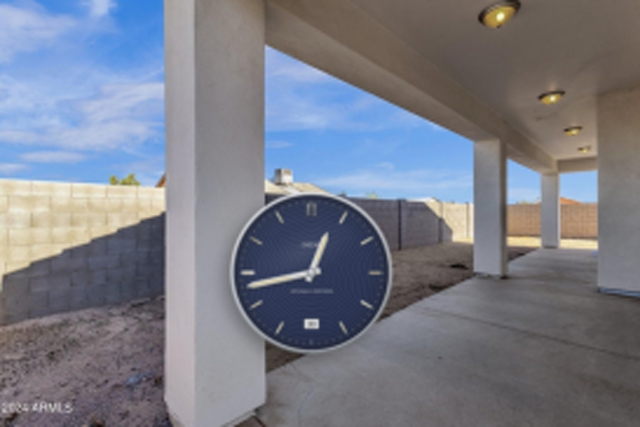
12:43
